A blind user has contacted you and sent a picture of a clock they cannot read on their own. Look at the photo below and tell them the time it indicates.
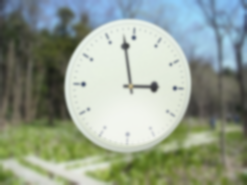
2:58
